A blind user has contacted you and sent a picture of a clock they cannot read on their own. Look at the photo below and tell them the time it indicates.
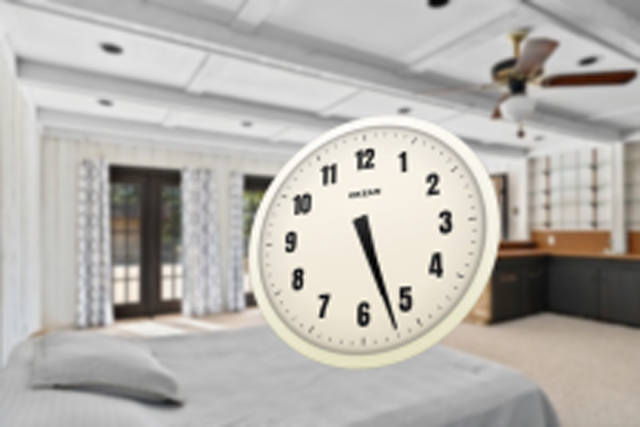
5:27
